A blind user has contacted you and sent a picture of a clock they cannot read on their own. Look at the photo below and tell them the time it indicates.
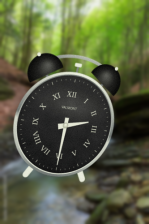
2:30
